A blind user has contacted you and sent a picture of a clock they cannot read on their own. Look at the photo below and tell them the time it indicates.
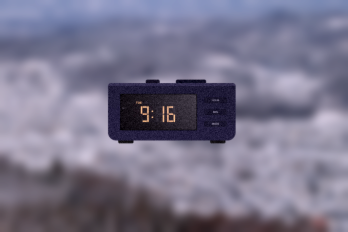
9:16
